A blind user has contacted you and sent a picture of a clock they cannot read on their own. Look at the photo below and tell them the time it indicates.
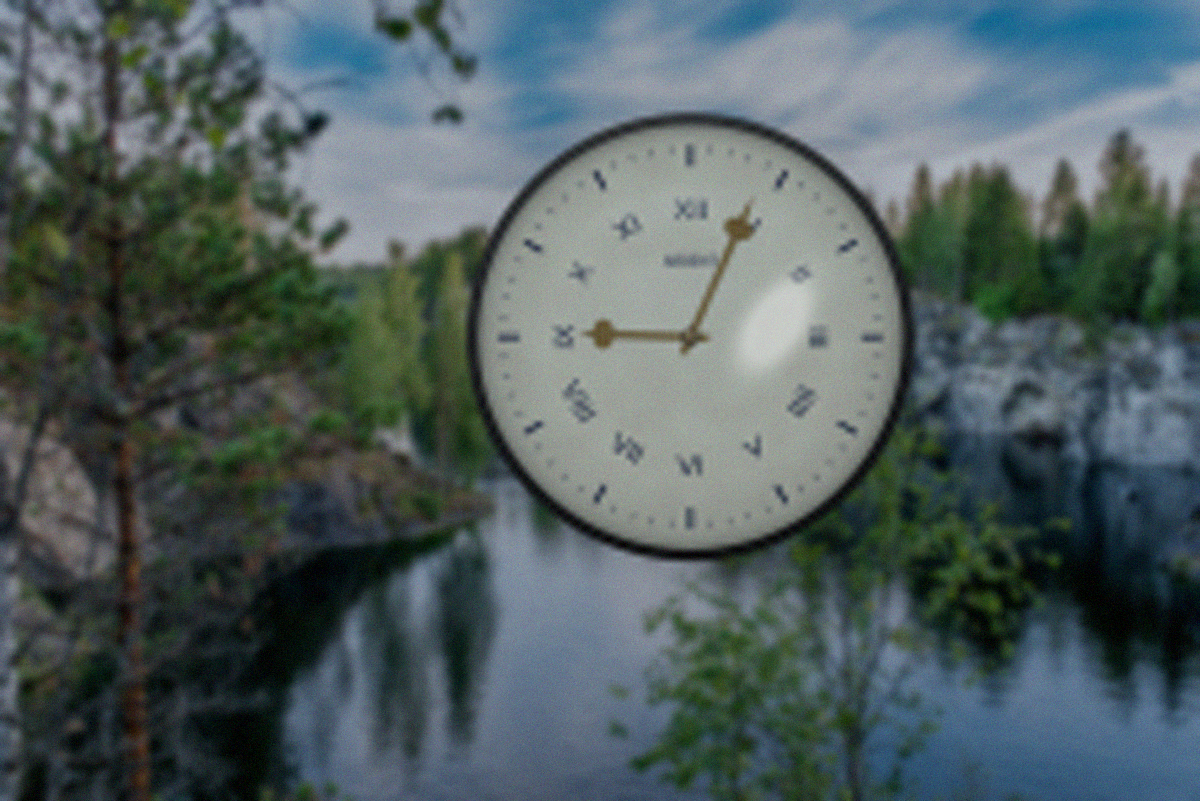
9:04
